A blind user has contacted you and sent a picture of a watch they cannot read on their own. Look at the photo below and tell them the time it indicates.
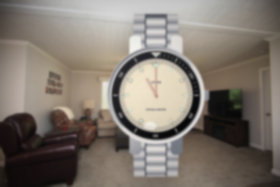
11:00
